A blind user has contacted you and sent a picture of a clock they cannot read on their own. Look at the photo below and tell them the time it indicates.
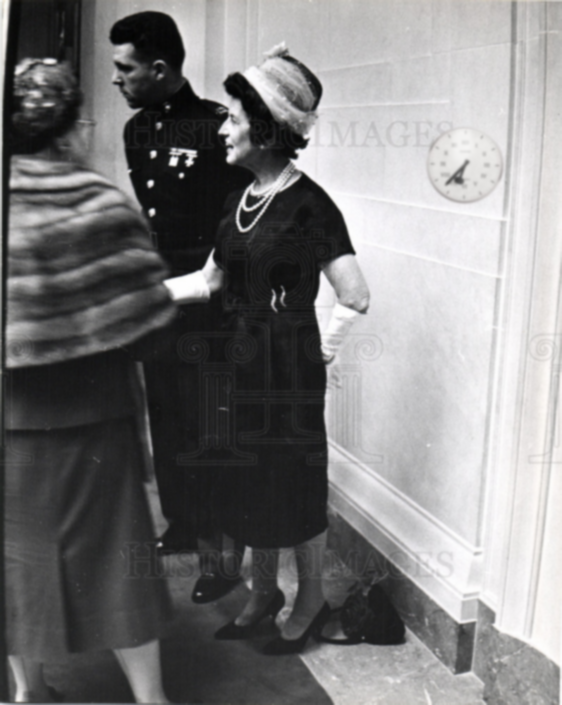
6:37
